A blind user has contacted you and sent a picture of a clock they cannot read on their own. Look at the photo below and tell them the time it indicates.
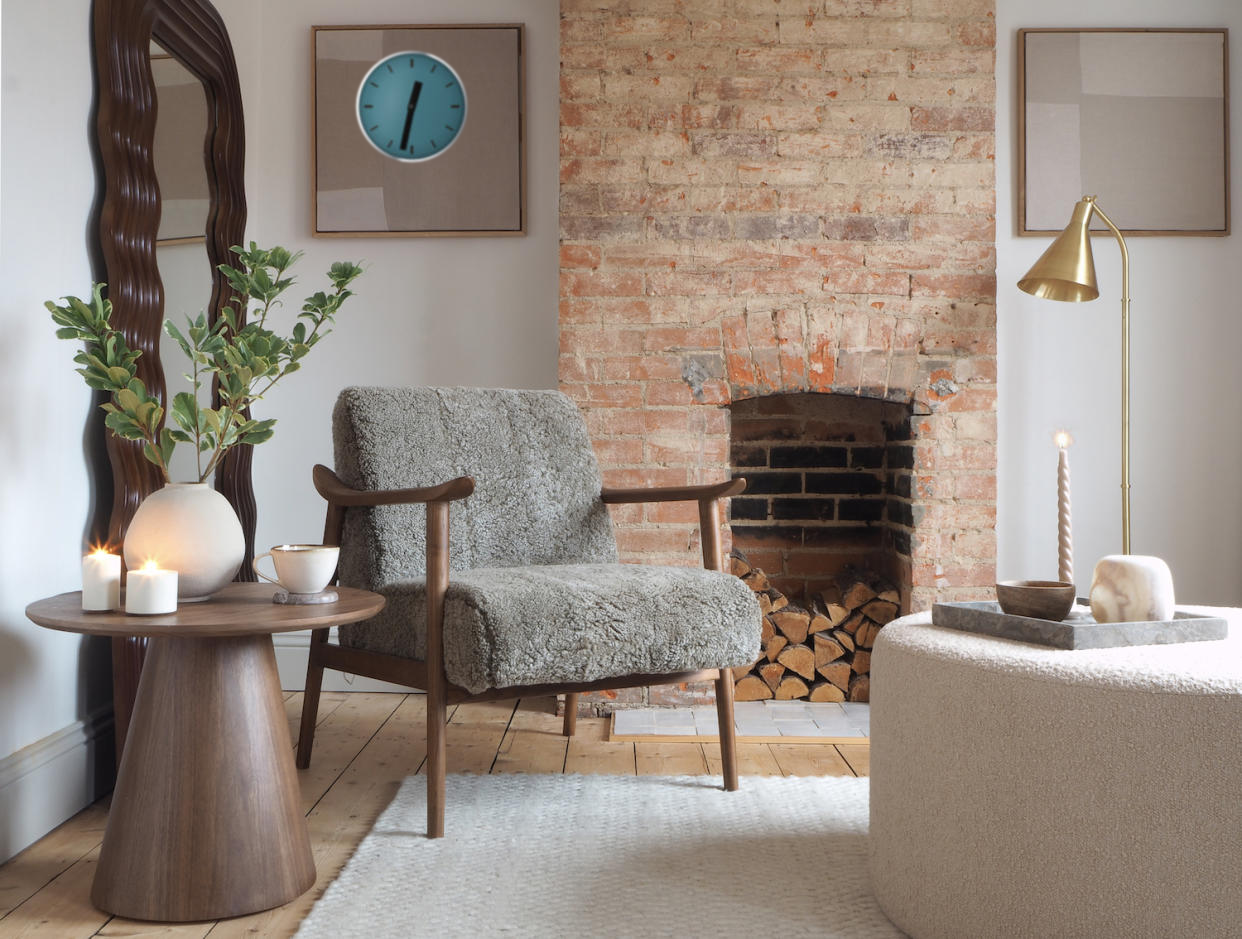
12:32
